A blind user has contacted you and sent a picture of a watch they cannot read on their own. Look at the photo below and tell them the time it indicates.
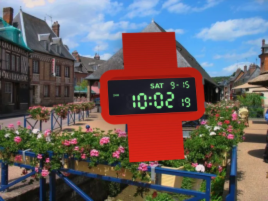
10:02:19
